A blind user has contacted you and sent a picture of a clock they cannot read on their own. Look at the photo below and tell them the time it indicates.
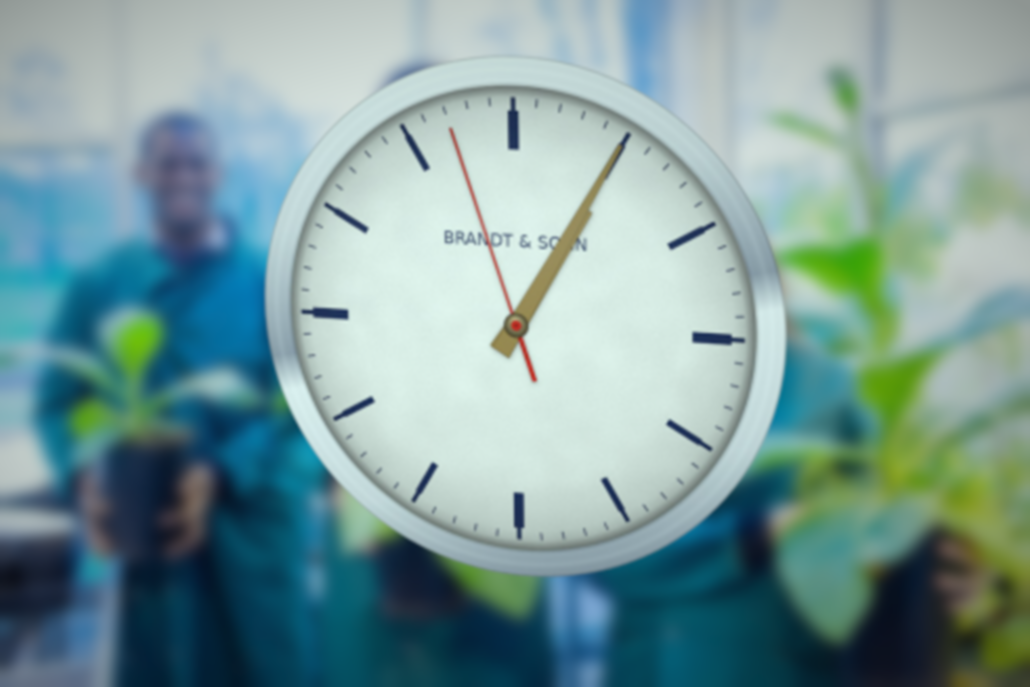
1:04:57
